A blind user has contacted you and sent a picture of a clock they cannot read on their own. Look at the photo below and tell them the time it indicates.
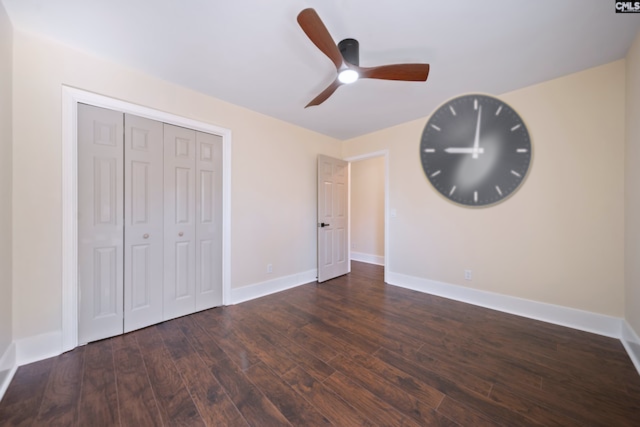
9:01
